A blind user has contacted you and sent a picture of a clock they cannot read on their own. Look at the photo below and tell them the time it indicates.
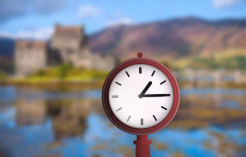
1:15
